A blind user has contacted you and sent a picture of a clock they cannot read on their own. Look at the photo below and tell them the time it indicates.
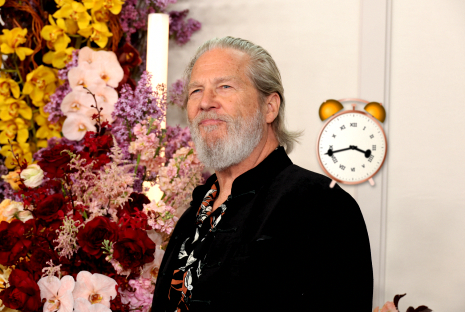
3:43
